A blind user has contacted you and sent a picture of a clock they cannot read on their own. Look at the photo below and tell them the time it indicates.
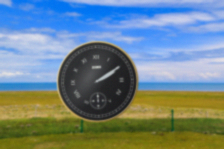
2:10
